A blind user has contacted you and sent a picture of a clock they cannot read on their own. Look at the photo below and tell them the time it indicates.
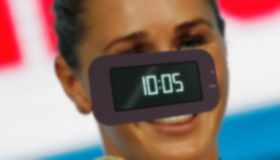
10:05
